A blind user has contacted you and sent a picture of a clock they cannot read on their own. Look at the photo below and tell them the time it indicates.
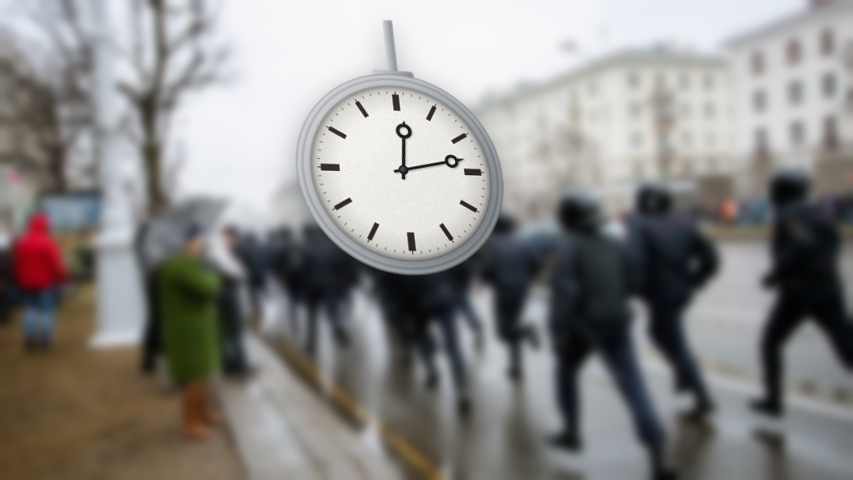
12:13
